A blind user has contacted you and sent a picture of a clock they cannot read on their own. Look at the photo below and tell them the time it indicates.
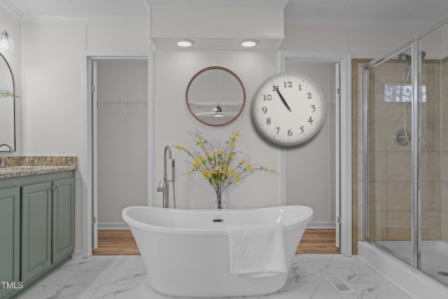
10:55
